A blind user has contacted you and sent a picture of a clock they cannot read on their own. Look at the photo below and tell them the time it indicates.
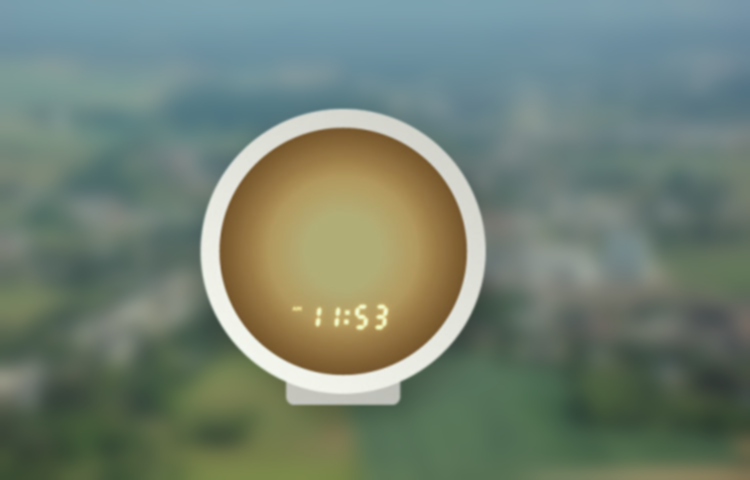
11:53
